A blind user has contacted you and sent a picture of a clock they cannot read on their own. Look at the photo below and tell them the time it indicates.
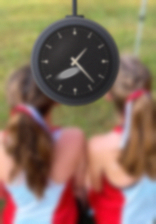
1:23
